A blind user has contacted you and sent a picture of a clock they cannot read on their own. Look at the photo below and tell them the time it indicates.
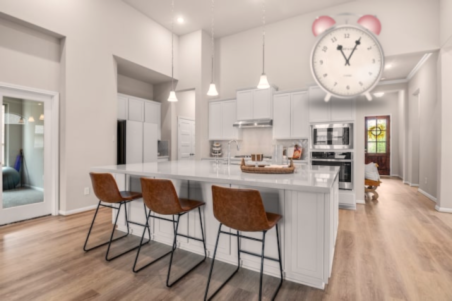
11:05
